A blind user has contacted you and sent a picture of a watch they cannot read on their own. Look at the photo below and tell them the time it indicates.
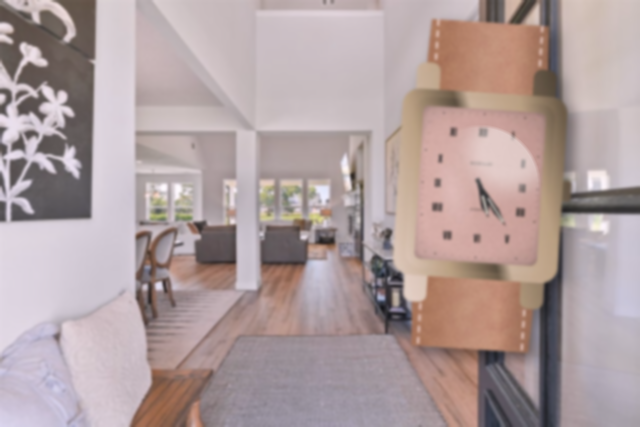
5:24
